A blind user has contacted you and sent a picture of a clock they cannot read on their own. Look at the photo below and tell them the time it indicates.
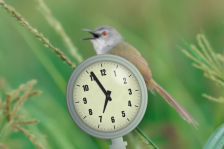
6:56
